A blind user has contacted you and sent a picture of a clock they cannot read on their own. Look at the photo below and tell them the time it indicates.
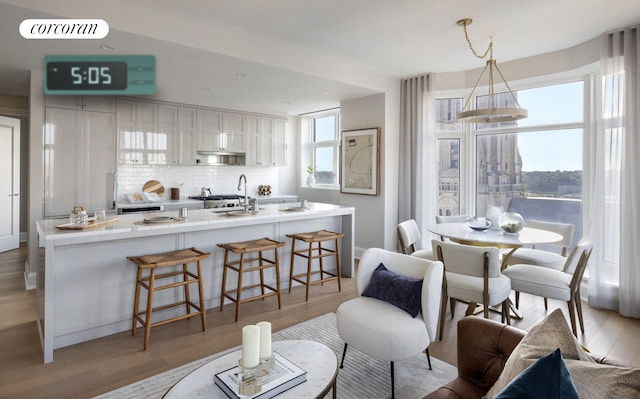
5:05
